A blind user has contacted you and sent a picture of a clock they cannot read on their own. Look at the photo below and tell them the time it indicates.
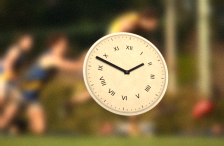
1:48
